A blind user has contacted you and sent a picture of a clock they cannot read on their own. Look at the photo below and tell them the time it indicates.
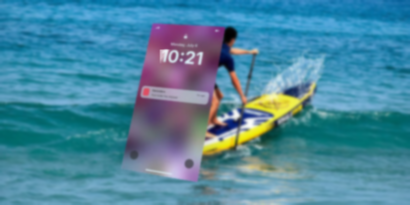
10:21
